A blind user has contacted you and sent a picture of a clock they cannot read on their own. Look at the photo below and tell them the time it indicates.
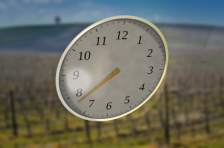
7:38
